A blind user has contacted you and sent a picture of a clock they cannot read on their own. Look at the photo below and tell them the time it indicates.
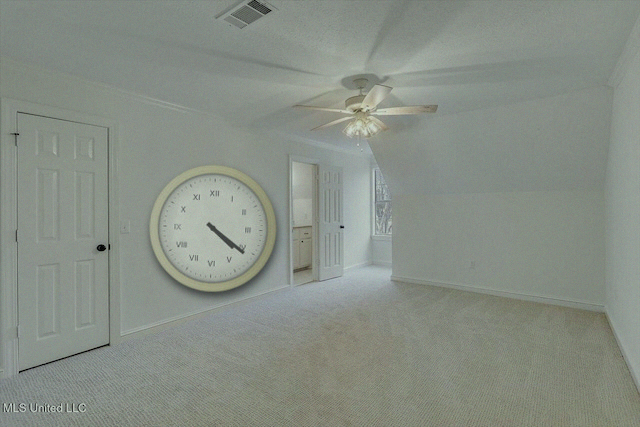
4:21
